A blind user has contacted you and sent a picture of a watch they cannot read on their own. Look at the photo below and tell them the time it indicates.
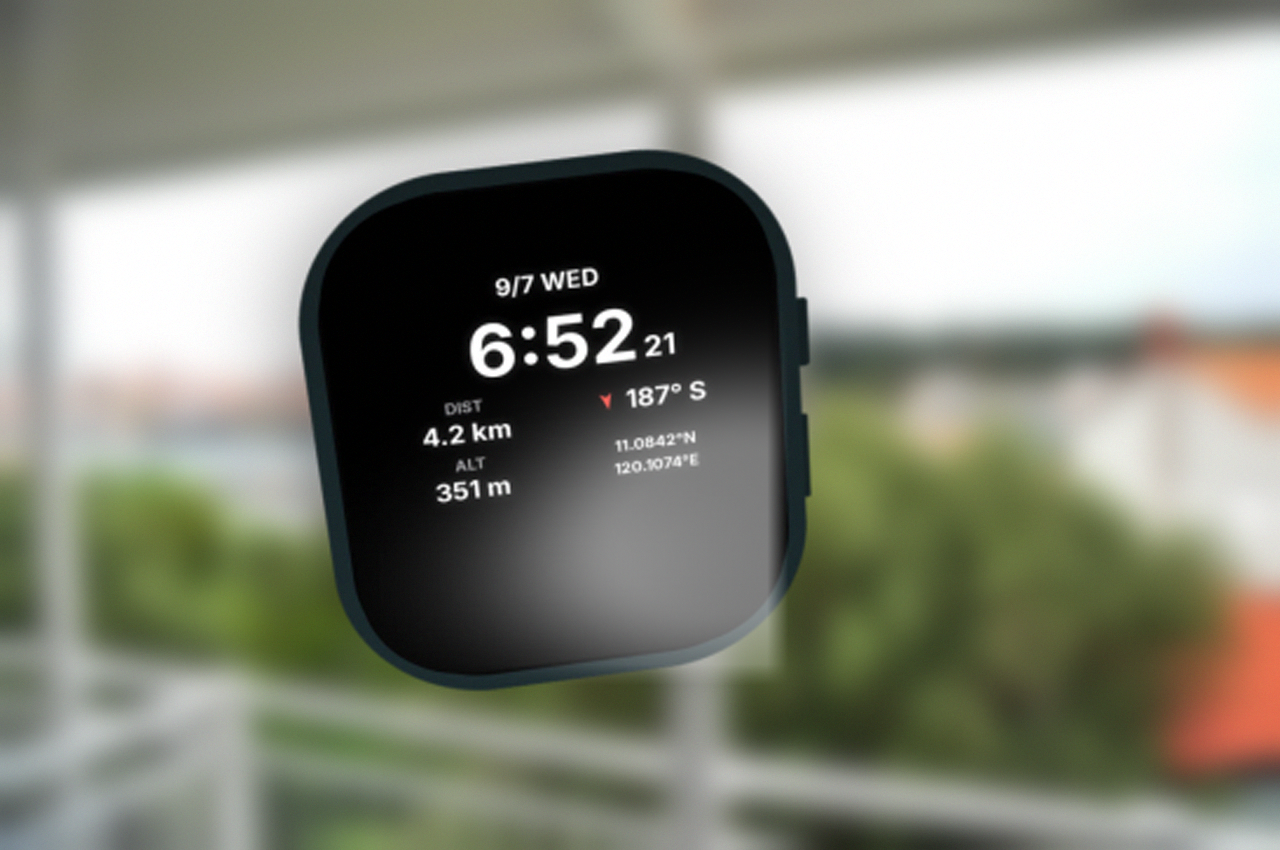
6:52:21
